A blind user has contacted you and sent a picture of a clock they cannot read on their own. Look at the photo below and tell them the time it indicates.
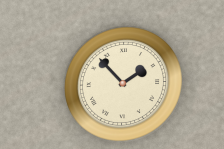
1:53
